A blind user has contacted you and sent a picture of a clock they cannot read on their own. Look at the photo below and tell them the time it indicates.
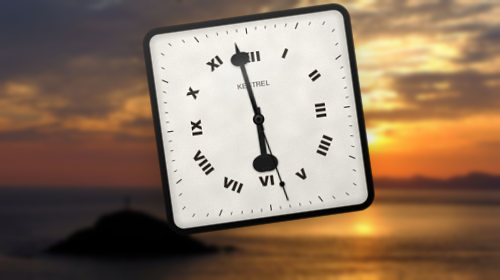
5:58:28
